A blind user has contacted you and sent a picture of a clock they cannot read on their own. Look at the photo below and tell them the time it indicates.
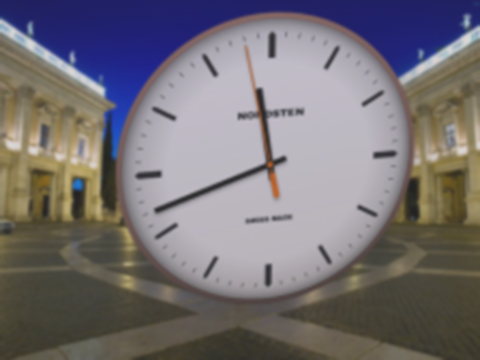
11:41:58
